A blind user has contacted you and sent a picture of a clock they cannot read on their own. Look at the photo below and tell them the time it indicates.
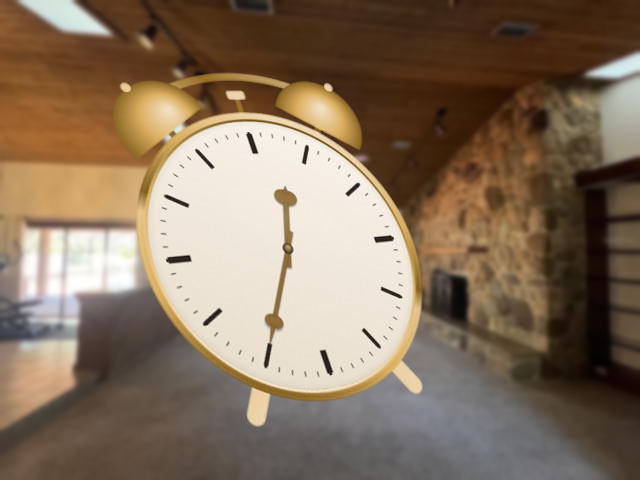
12:35
